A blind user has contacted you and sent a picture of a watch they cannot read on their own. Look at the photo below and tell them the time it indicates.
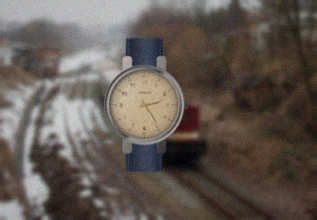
2:25
